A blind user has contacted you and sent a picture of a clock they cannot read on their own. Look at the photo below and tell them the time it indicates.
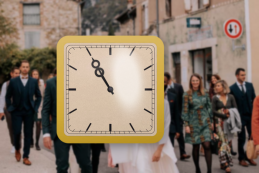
10:55
